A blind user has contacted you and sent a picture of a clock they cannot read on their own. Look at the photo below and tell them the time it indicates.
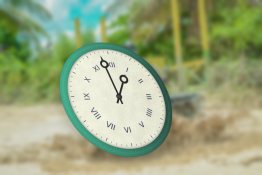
12:58
